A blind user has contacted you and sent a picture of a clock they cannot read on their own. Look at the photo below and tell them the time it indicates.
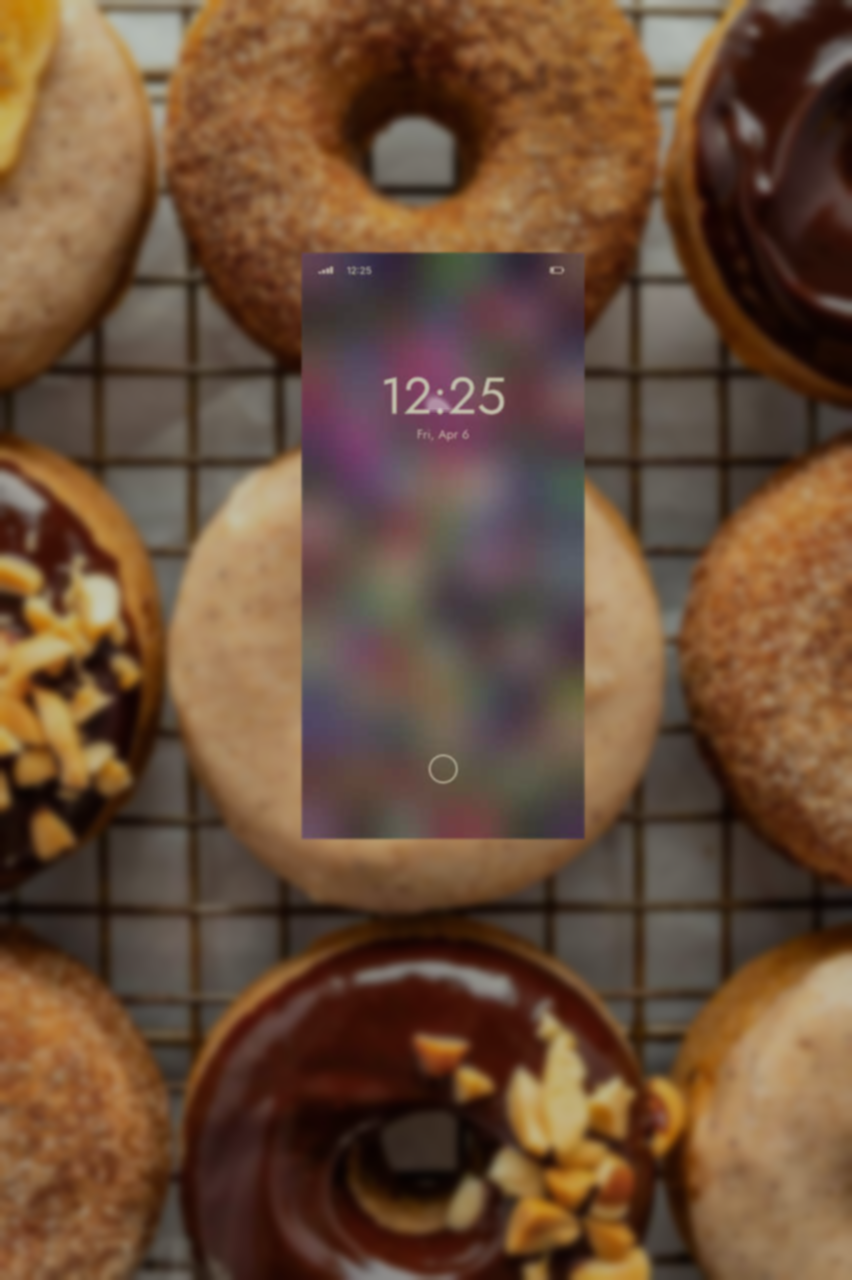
12:25
